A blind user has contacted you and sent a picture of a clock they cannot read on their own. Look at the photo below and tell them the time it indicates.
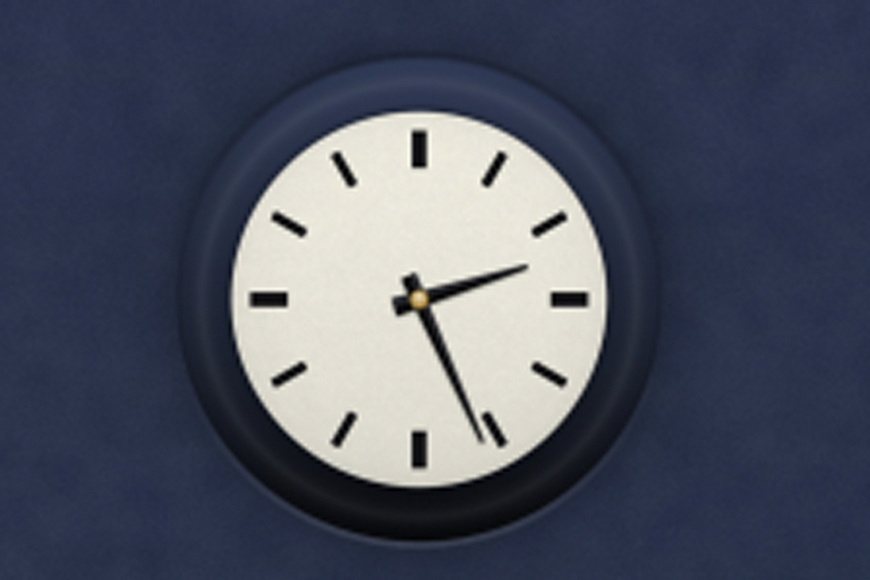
2:26
